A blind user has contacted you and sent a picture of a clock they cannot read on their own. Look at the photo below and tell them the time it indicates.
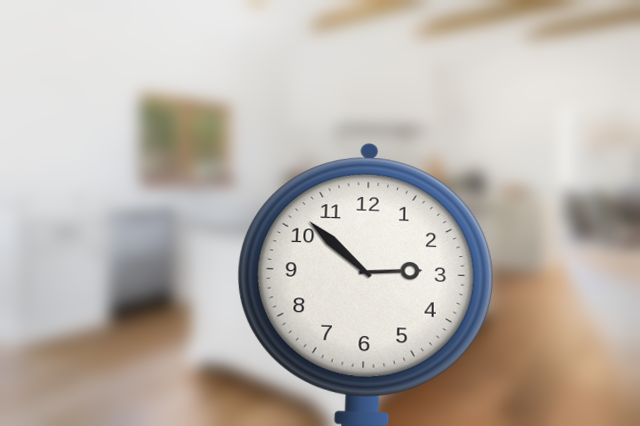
2:52
